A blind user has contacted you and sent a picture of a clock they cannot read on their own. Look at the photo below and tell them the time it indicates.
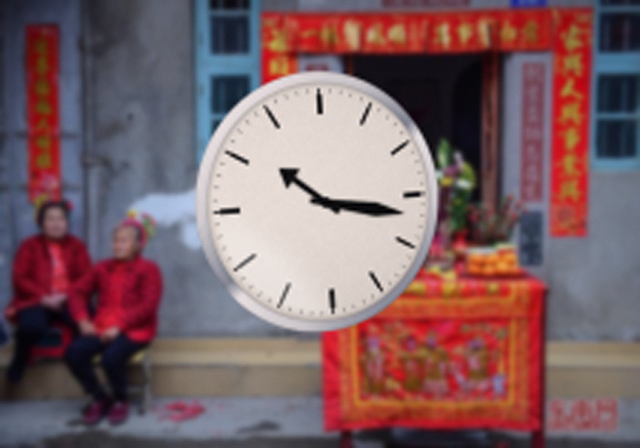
10:17
